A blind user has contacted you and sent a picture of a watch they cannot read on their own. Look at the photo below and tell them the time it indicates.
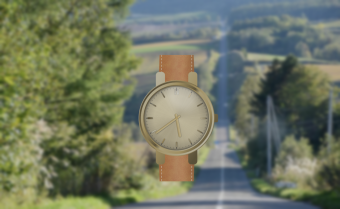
5:39
